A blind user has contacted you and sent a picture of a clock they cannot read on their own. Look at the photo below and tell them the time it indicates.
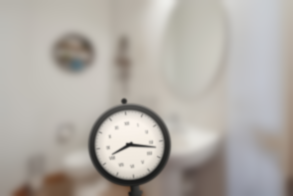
8:17
